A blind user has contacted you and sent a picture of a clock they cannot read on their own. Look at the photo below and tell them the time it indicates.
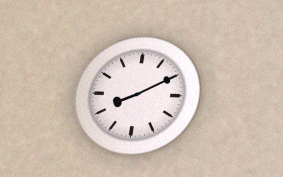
8:10
